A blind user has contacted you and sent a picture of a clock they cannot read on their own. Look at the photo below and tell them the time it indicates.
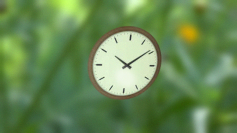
10:09
